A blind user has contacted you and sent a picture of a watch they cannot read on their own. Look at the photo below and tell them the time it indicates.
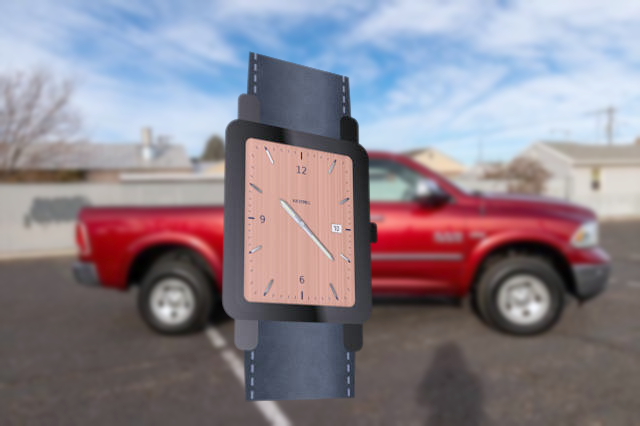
10:22
